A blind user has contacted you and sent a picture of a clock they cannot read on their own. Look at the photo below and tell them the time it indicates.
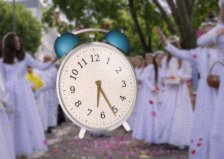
6:26
